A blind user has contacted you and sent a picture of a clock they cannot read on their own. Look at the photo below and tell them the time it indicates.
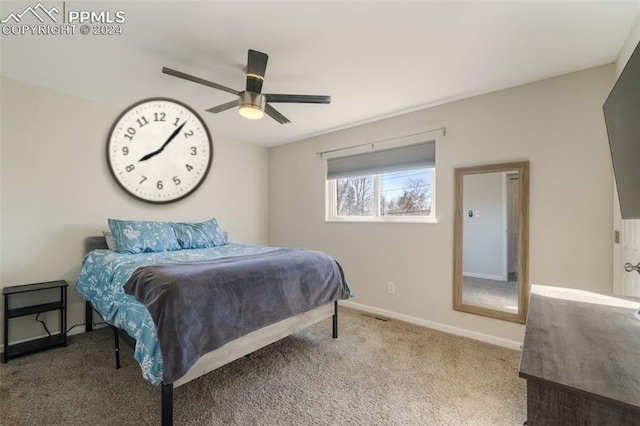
8:07
